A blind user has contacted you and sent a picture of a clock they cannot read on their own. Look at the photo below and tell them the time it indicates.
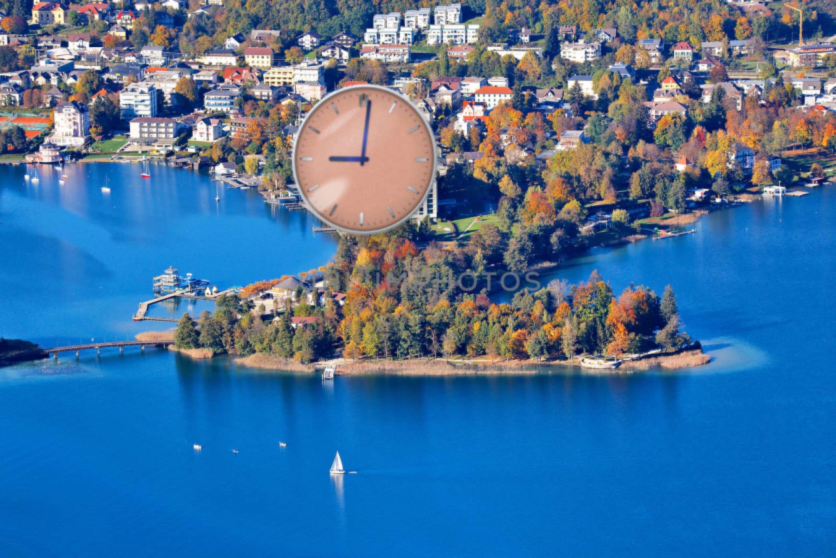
9:01
